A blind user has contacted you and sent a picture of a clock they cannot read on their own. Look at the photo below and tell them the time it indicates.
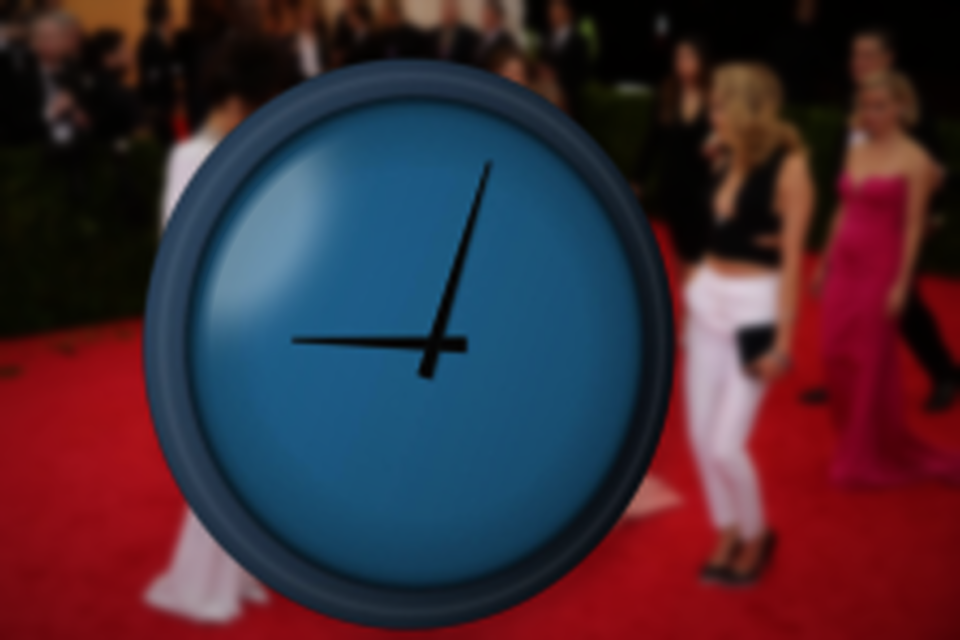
9:03
